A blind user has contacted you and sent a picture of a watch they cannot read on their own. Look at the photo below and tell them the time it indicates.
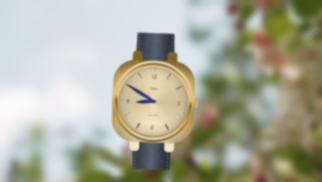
8:50
